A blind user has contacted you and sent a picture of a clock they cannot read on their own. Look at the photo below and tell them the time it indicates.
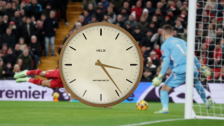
3:24
